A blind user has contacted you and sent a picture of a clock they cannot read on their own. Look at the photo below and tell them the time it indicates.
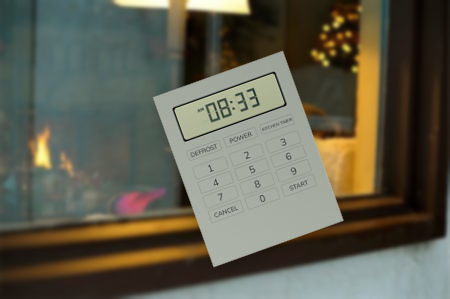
8:33
